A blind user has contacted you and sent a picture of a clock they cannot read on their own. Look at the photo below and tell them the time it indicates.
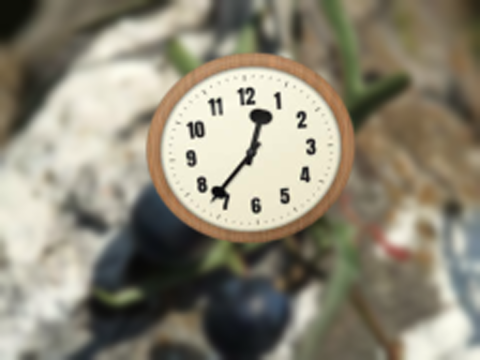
12:37
